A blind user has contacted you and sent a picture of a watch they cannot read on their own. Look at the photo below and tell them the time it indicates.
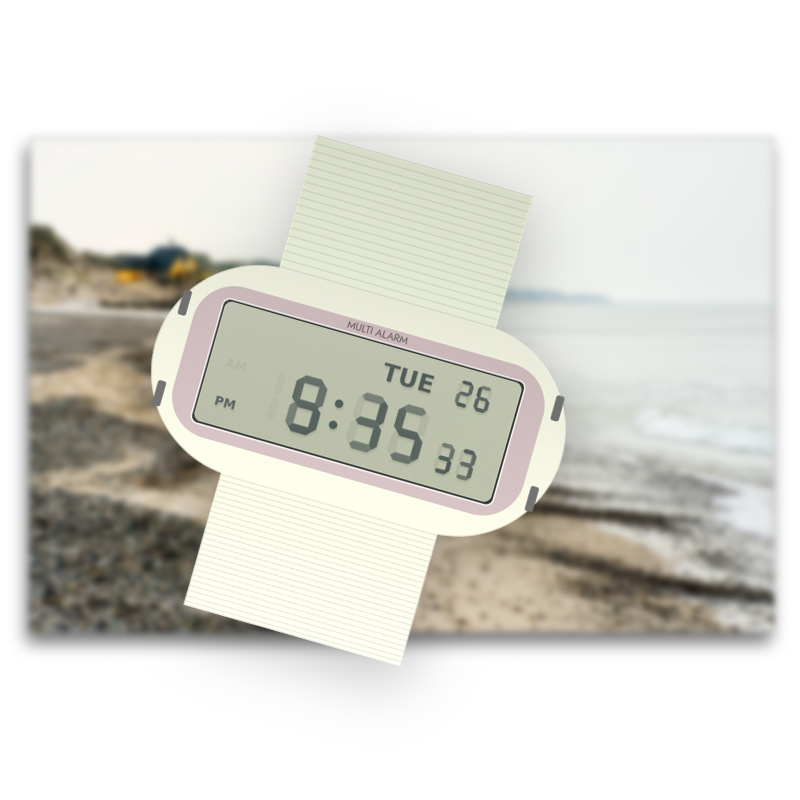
8:35:33
